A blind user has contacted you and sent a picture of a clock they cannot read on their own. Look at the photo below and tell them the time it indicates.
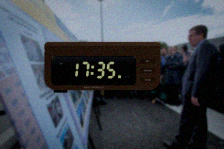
17:35
